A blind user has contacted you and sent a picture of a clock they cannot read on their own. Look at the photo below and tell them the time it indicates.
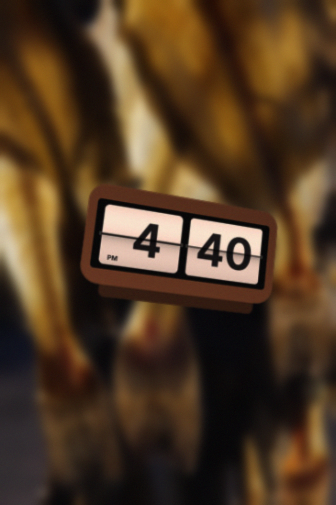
4:40
